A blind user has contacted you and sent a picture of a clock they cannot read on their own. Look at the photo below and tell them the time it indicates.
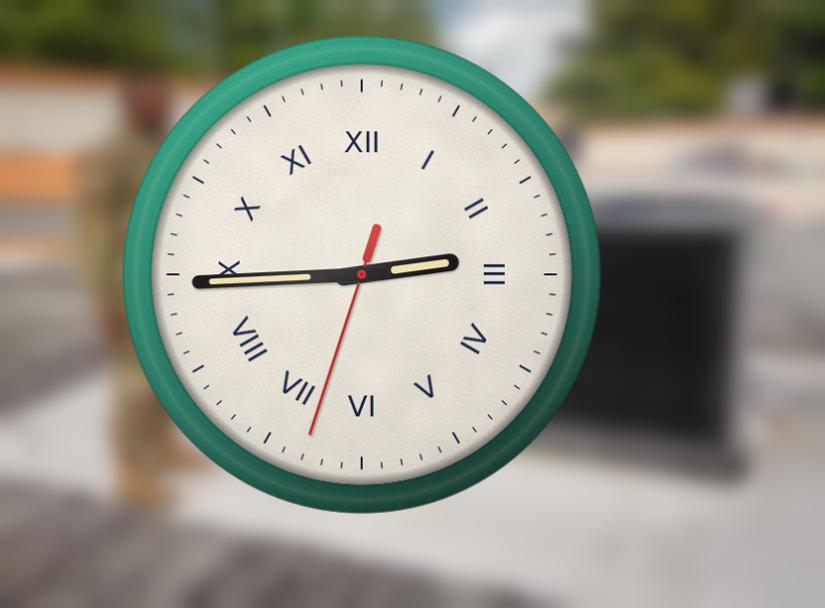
2:44:33
